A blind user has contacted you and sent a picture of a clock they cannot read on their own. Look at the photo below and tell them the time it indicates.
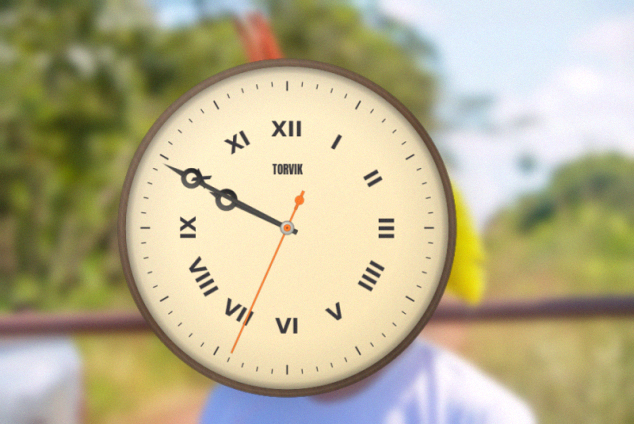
9:49:34
